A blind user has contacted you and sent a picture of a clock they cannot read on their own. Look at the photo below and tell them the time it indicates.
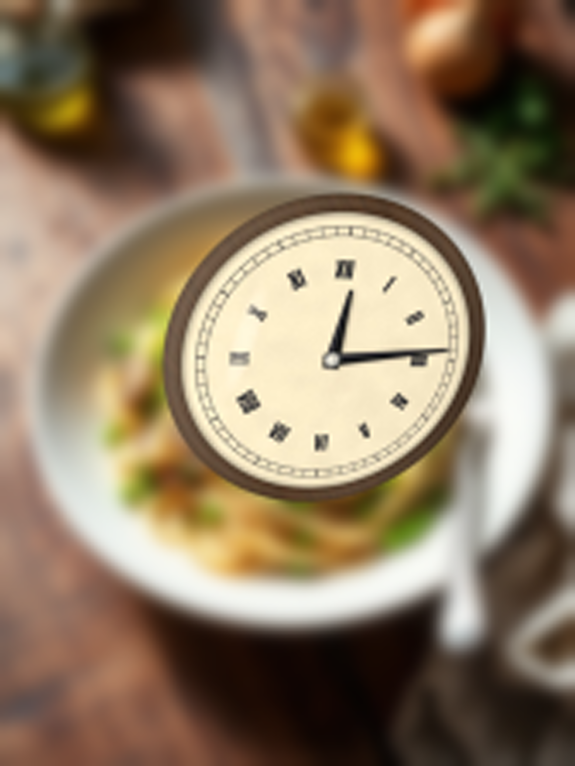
12:14
